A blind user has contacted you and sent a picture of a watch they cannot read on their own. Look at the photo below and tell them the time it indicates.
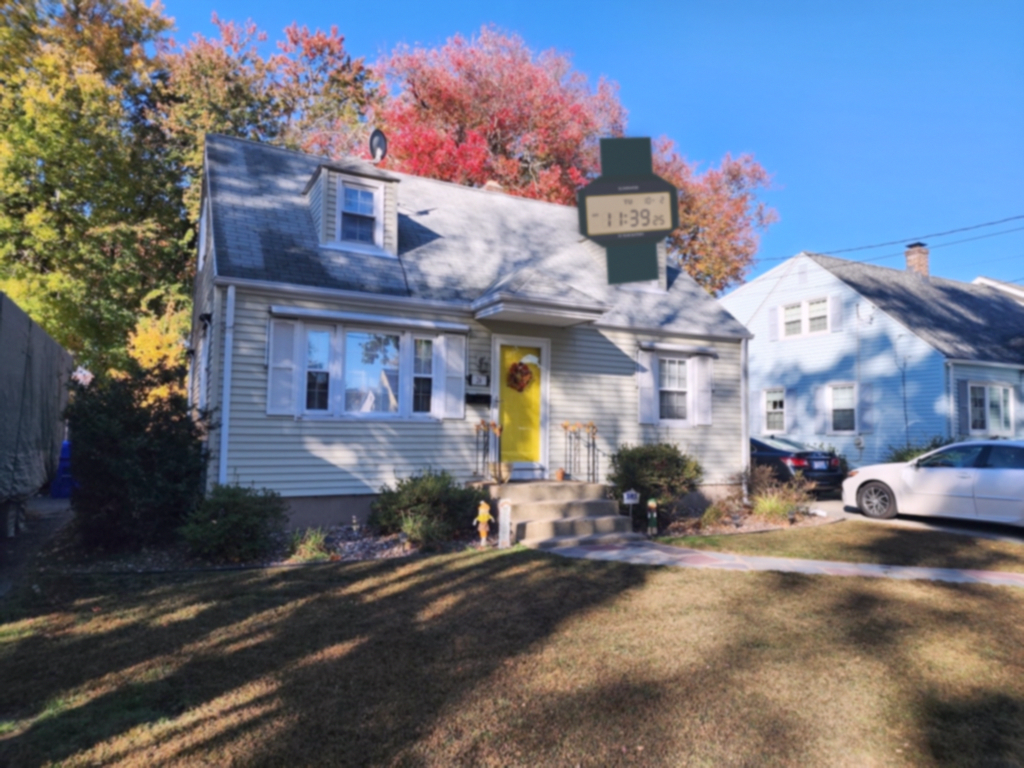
11:39
